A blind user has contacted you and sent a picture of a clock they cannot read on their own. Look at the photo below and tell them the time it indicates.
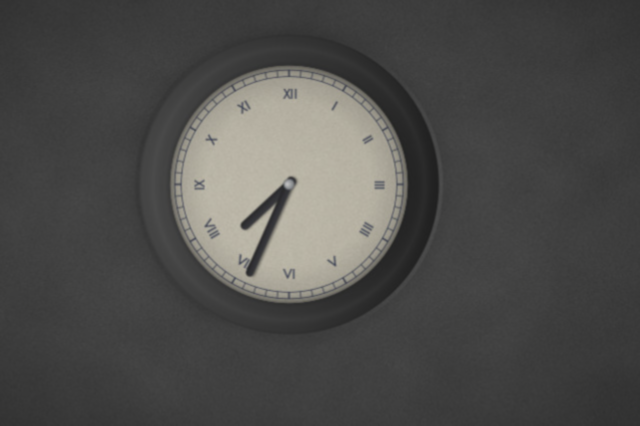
7:34
